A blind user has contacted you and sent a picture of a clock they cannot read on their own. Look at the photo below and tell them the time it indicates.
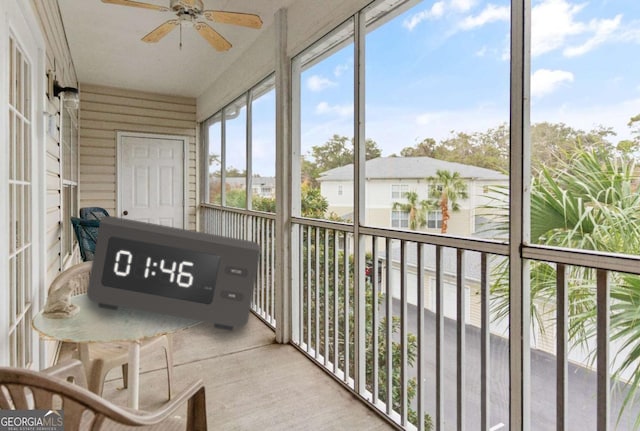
1:46
